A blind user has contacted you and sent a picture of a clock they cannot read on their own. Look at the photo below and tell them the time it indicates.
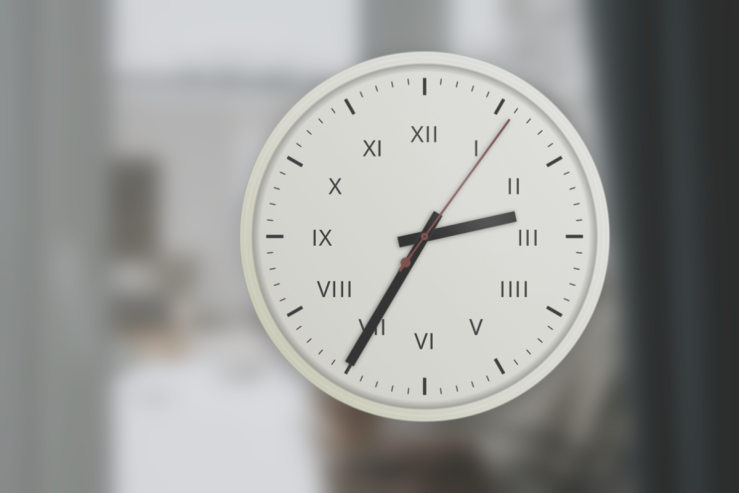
2:35:06
